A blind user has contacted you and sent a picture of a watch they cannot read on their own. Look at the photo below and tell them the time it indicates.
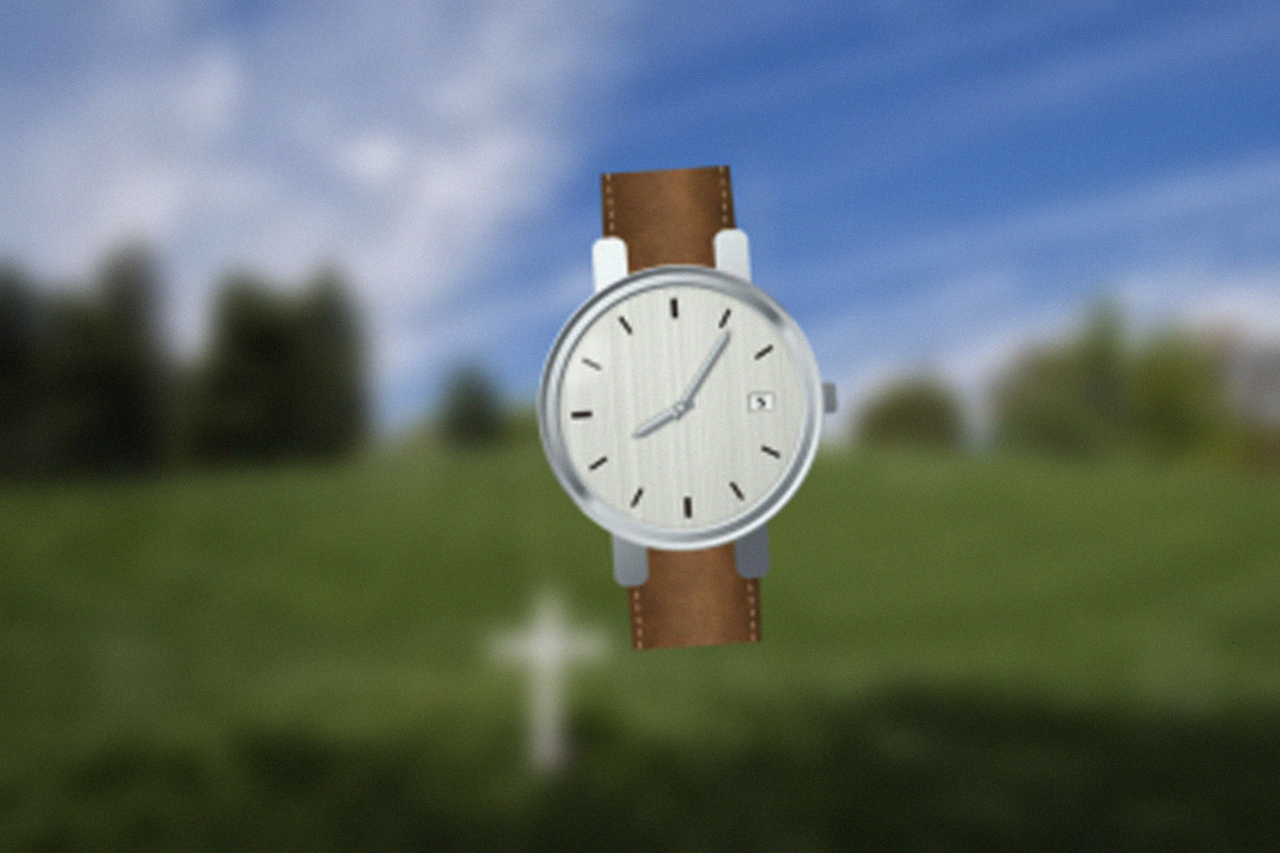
8:06
